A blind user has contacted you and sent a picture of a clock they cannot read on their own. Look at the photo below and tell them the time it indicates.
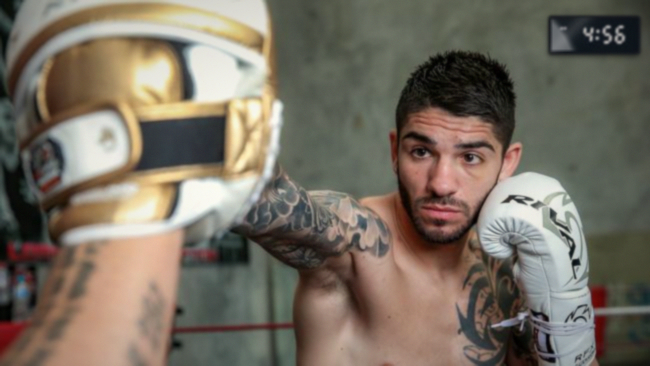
4:56
